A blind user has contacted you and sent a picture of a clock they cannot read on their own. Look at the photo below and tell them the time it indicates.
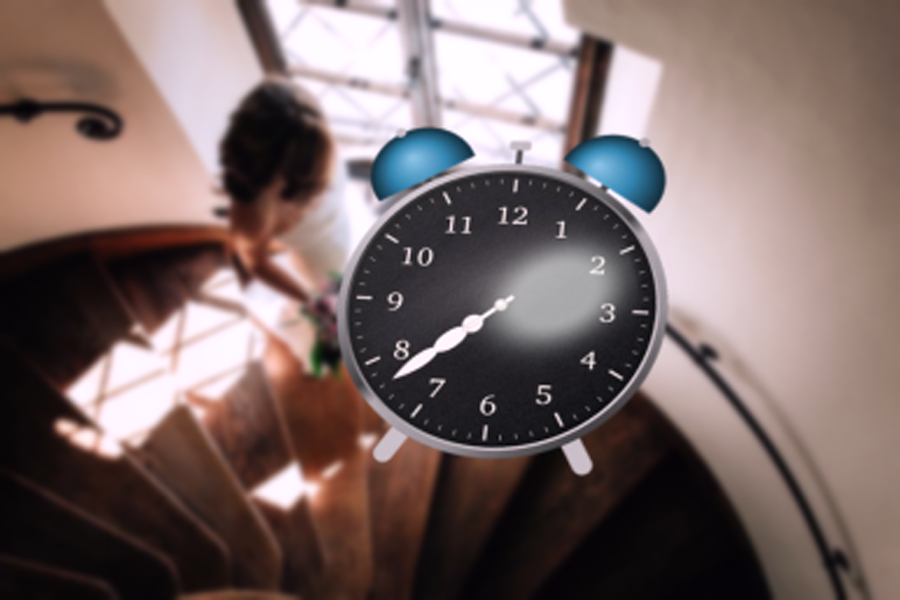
7:38
